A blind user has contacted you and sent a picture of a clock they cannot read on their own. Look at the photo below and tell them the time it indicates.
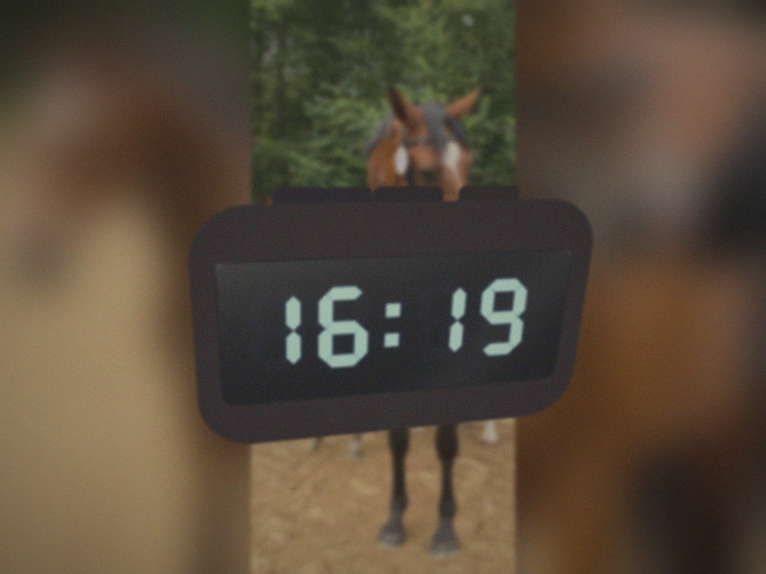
16:19
